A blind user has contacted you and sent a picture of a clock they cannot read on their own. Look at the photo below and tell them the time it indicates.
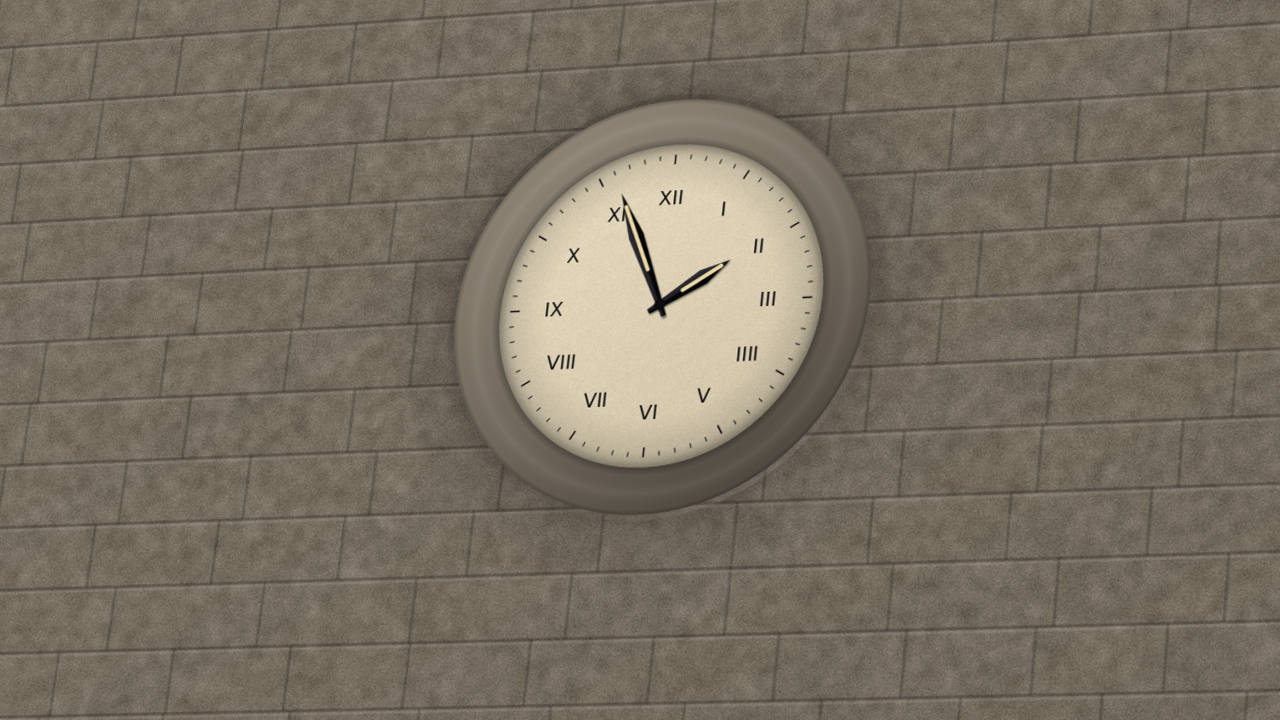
1:56
